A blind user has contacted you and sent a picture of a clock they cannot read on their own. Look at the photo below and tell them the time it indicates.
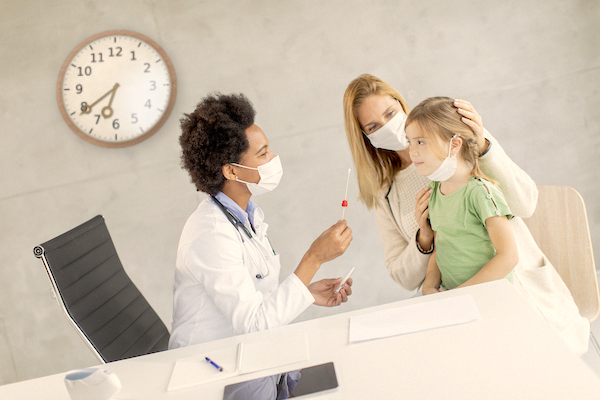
6:39
